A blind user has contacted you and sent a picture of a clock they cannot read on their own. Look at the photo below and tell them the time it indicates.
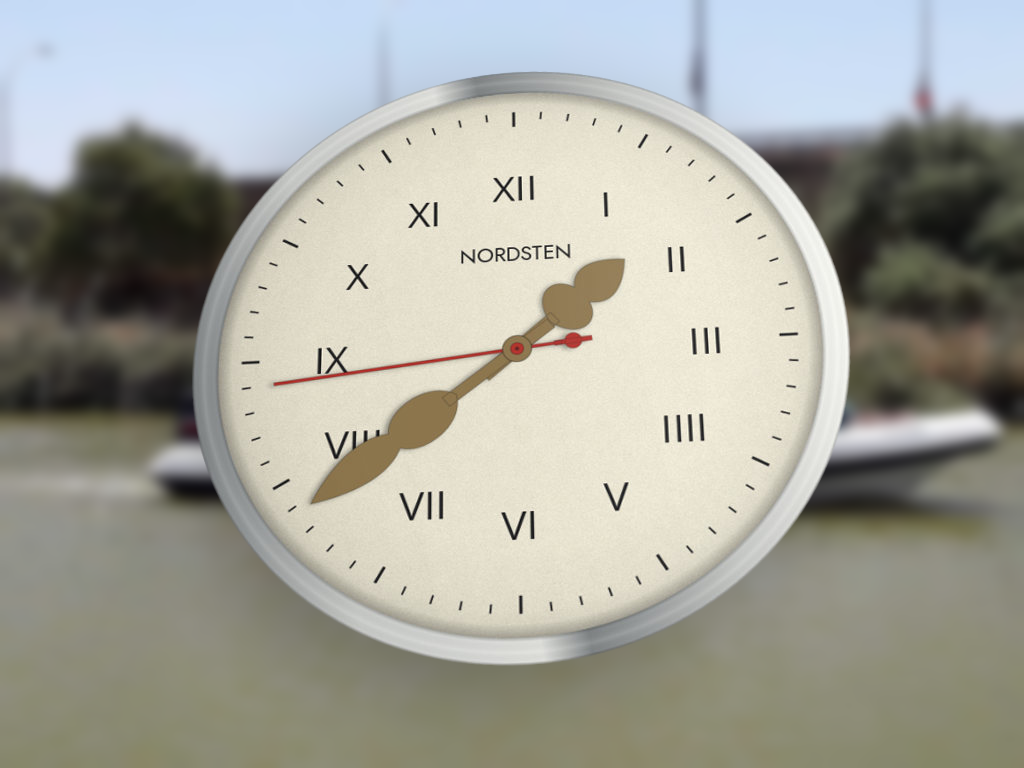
1:38:44
